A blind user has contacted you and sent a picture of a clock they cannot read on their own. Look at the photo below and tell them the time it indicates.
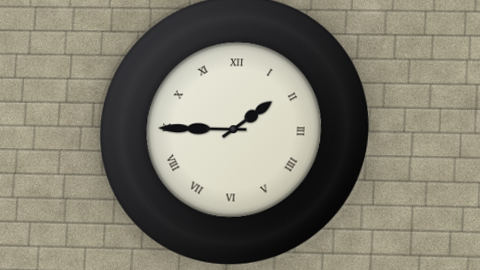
1:45
